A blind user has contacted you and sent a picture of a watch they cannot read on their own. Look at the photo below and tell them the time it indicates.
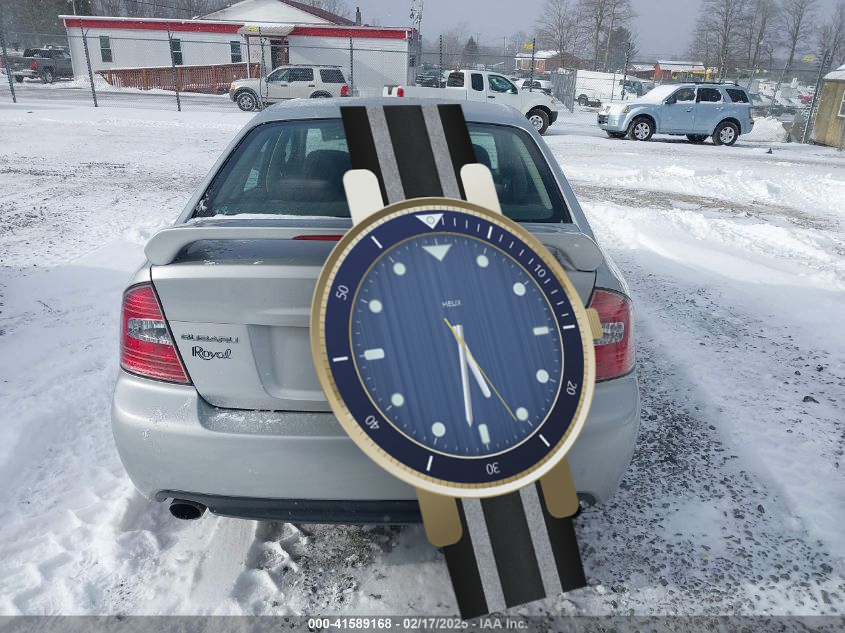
5:31:26
